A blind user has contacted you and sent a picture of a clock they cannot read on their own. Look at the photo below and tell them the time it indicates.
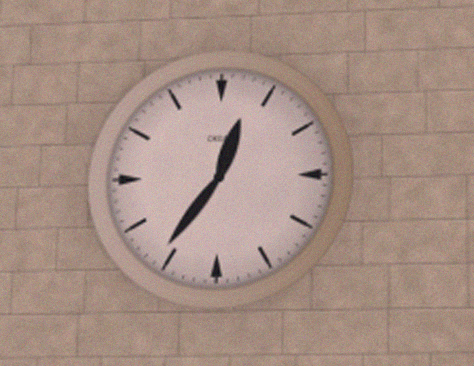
12:36
